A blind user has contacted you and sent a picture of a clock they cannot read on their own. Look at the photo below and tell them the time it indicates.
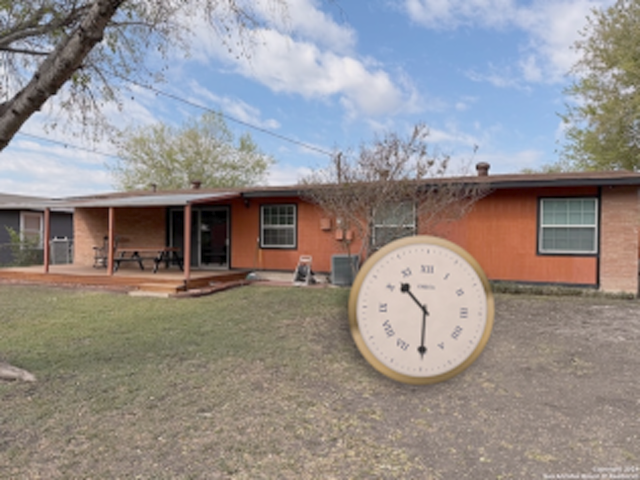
10:30
